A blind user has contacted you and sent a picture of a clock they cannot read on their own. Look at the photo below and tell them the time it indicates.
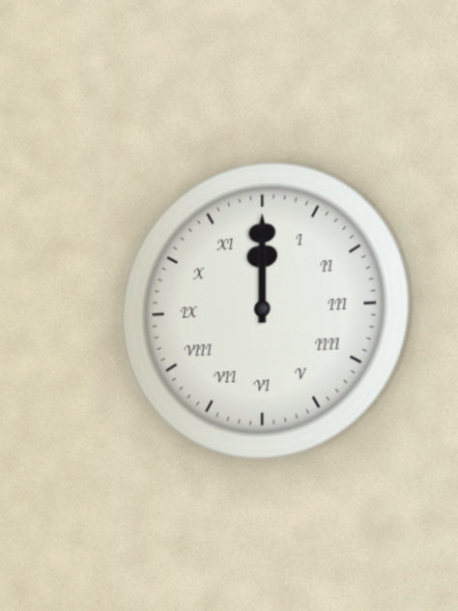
12:00
